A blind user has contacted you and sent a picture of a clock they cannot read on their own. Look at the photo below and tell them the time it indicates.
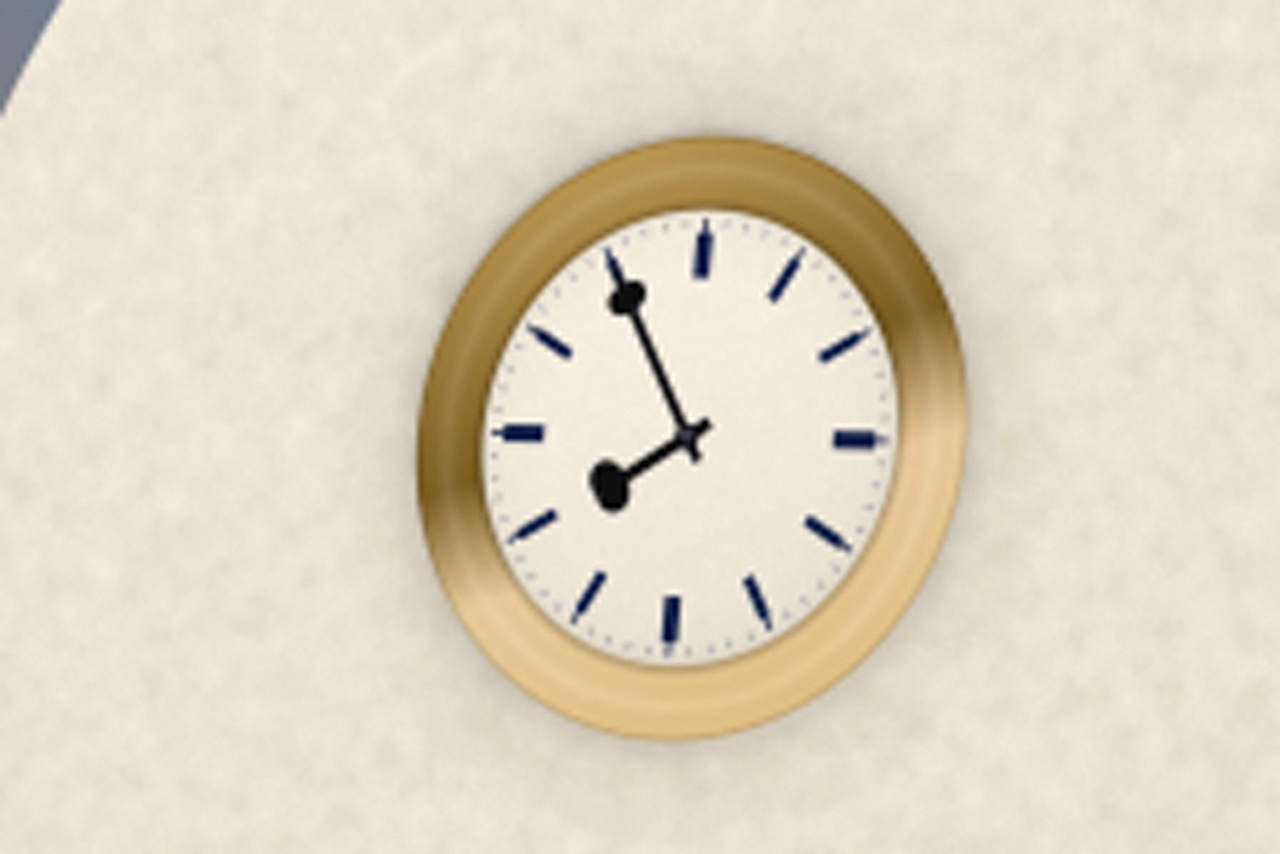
7:55
